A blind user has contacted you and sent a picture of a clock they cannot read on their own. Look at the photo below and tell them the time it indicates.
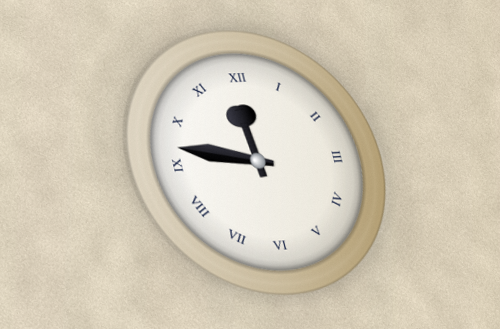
11:47
